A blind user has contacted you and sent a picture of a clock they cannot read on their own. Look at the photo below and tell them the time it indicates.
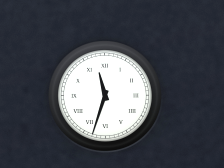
11:33
